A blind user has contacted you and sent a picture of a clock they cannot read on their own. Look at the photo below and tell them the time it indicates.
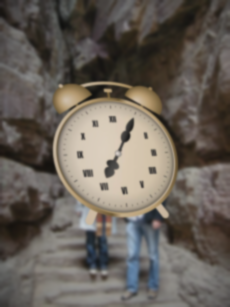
7:05
